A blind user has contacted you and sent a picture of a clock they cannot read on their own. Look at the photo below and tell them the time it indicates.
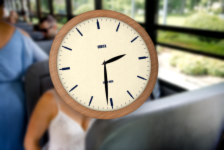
2:31
